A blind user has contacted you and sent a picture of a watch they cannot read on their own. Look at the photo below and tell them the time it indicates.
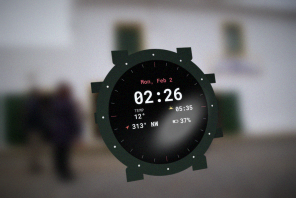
2:26
